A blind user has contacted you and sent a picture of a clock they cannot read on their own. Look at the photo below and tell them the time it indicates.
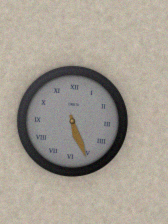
5:26
